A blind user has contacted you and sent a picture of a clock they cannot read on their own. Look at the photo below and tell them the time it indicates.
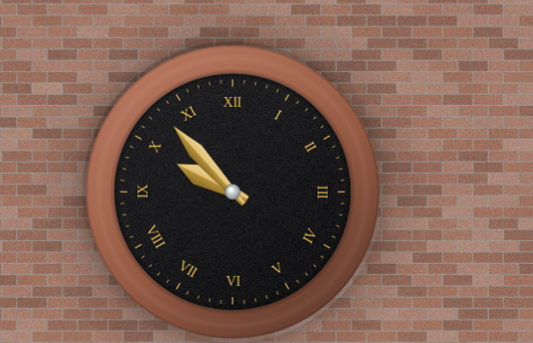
9:53
